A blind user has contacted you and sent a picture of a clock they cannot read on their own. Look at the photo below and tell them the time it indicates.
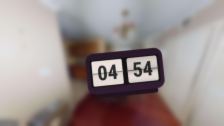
4:54
